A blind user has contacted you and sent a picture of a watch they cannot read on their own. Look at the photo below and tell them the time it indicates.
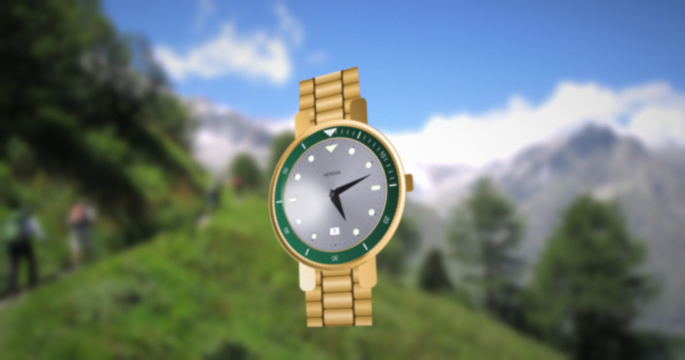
5:12
